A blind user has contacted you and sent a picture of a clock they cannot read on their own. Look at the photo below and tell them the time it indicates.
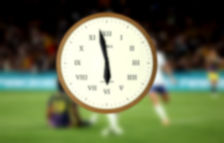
5:58
